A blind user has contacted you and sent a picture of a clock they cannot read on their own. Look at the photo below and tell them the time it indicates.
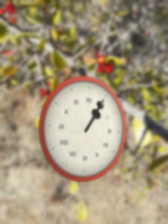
1:05
